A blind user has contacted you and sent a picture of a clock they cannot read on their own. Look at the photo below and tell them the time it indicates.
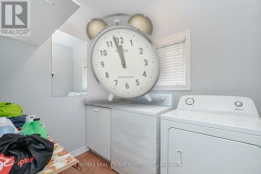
11:58
